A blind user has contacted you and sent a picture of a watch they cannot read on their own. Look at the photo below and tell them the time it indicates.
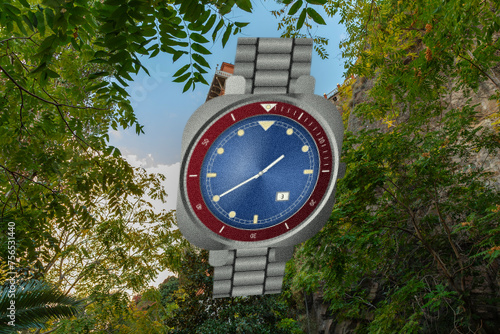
1:40
